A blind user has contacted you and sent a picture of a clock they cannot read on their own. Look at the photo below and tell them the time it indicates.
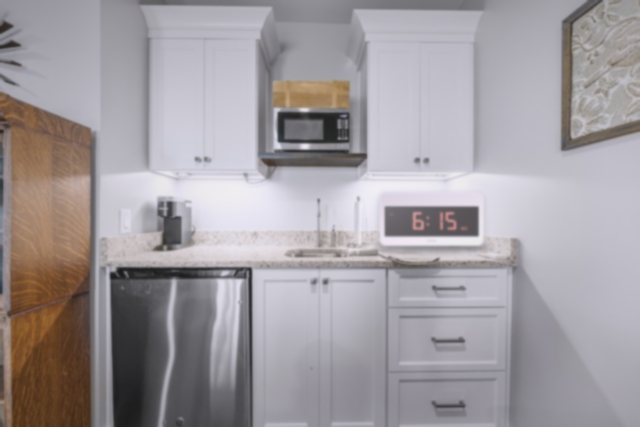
6:15
